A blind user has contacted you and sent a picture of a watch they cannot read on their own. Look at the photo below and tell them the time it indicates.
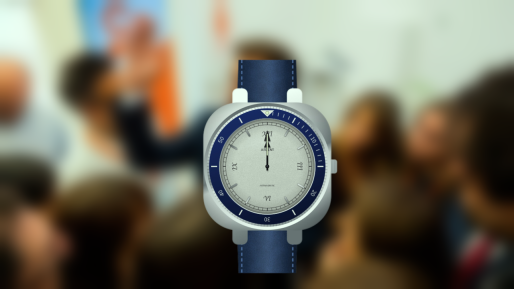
12:00
